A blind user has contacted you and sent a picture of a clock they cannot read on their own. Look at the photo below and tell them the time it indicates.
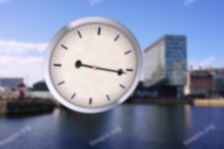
9:16
